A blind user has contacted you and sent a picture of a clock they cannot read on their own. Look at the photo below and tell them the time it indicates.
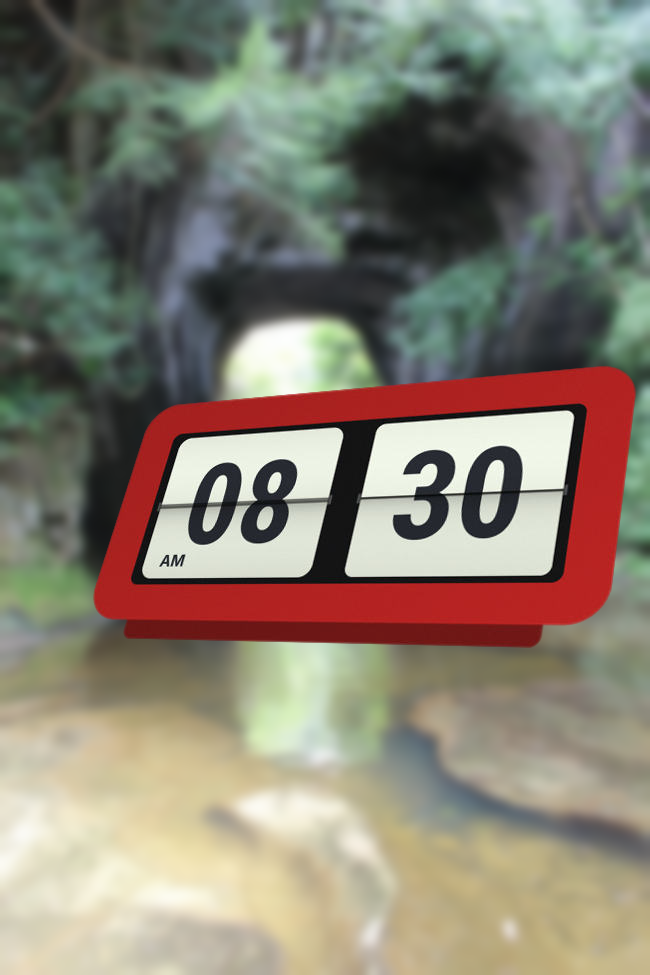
8:30
